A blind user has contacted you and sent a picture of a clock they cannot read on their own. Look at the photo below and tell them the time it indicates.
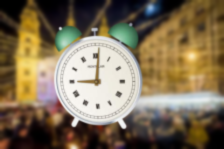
9:01
